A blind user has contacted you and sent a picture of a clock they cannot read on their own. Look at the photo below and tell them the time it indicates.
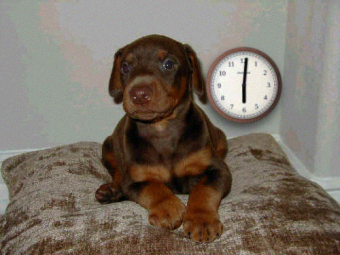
6:01
